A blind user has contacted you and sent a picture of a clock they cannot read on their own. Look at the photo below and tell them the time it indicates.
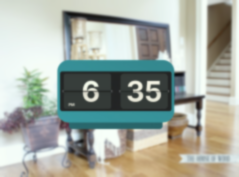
6:35
